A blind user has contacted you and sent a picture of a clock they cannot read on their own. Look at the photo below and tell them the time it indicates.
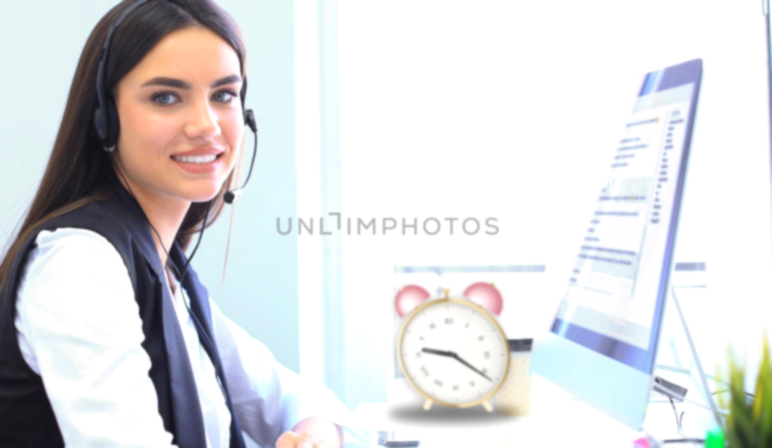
9:21
